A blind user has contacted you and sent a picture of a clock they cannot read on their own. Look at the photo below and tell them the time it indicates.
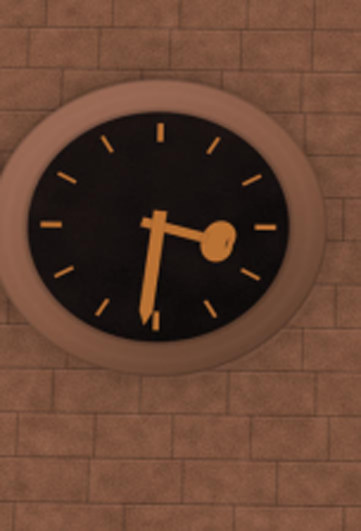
3:31
